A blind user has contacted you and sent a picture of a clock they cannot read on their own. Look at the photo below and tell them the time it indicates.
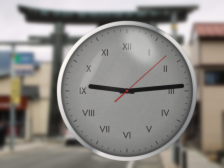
9:14:08
